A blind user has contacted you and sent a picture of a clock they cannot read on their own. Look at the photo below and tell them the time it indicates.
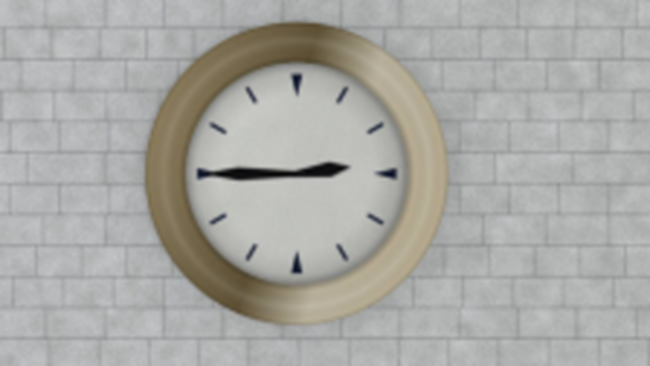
2:45
